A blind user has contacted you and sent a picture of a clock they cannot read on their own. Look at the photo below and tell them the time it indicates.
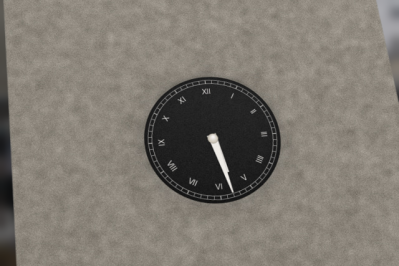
5:28
